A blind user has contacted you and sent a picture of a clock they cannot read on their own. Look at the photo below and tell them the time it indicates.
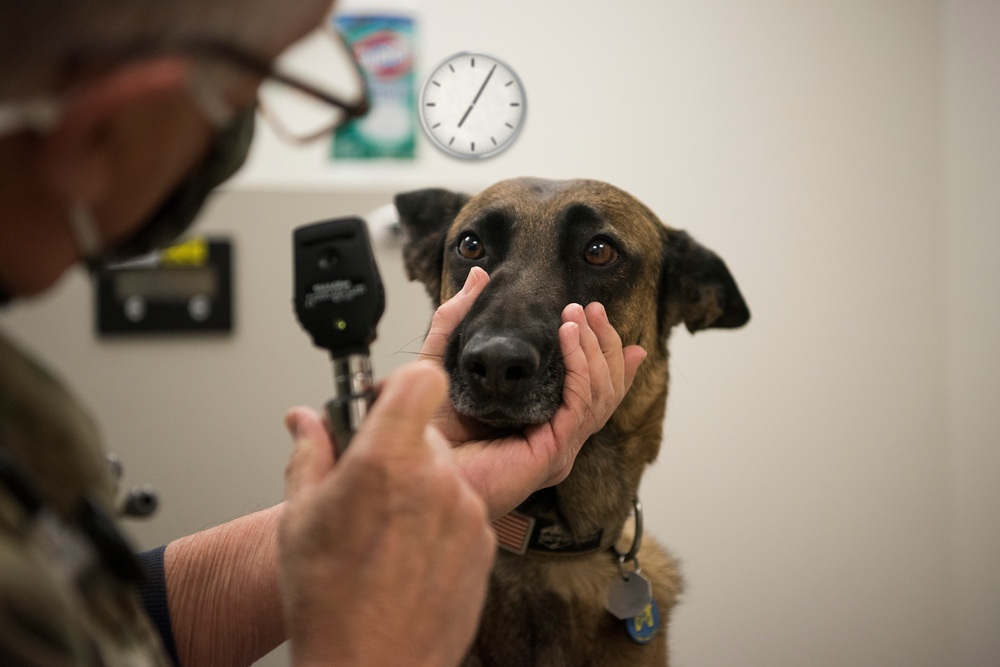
7:05
